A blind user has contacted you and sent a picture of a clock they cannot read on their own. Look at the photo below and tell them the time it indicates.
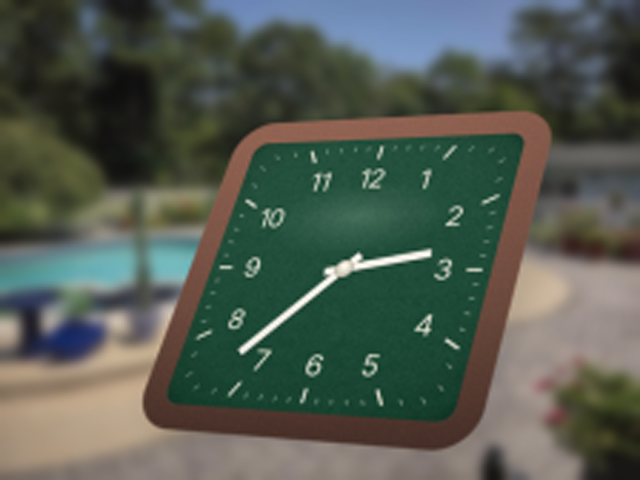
2:37
